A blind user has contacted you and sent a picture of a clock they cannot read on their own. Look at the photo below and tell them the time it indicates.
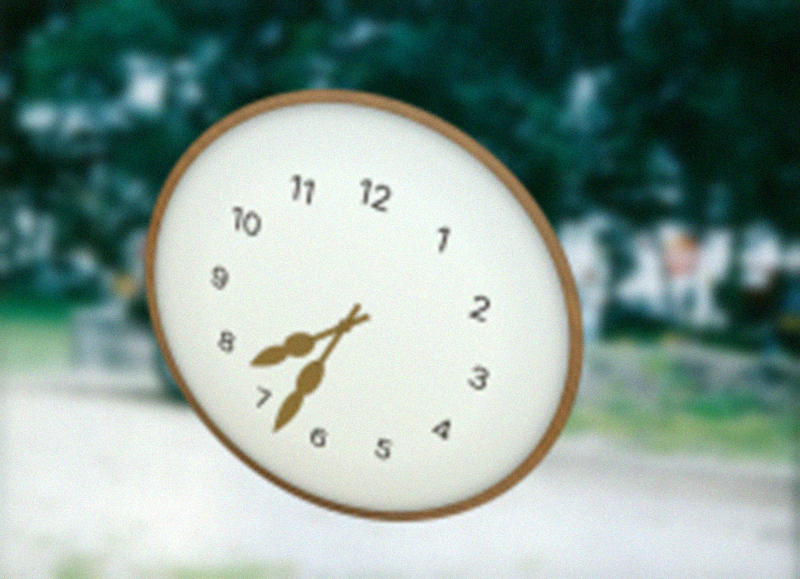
7:33
